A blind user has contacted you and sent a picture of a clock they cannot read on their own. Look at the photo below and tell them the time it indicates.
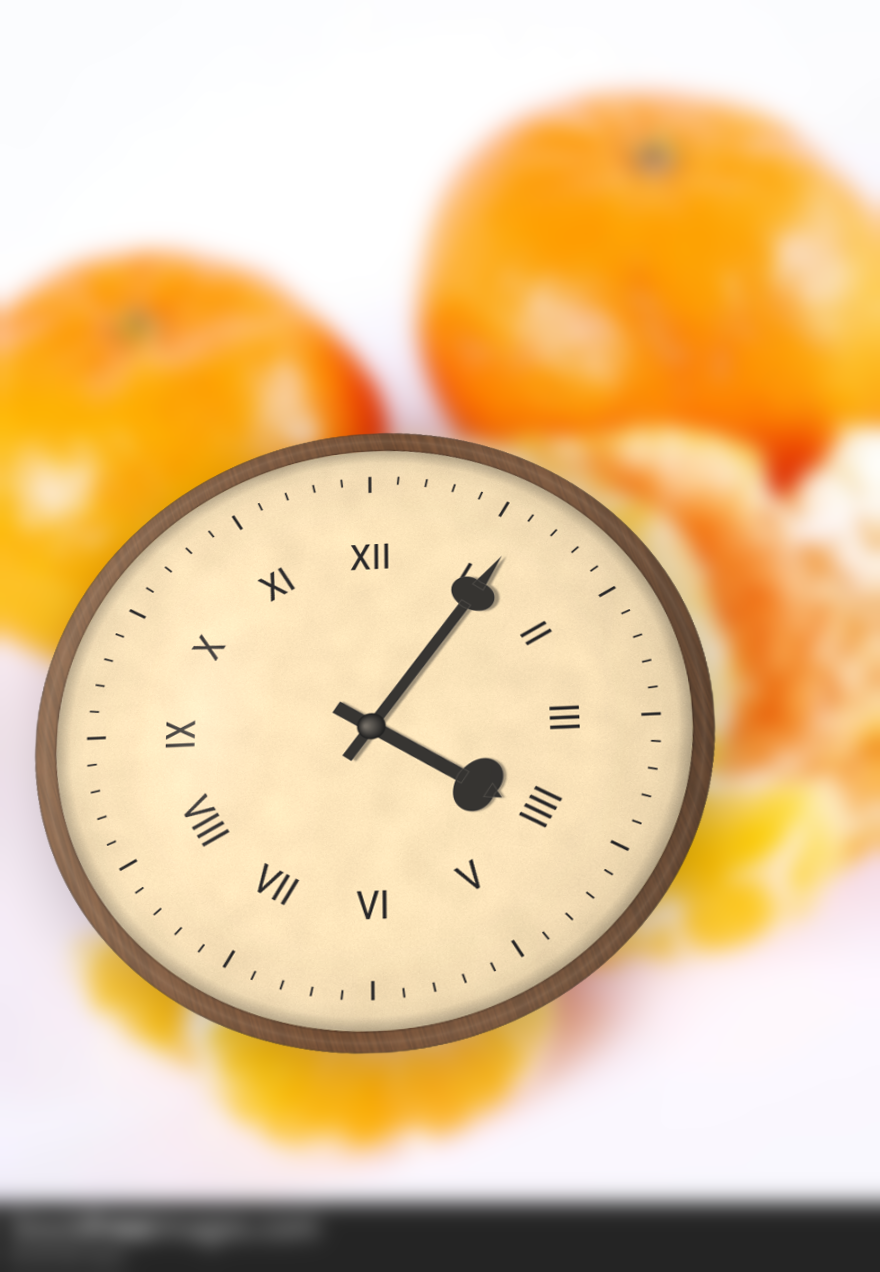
4:06
